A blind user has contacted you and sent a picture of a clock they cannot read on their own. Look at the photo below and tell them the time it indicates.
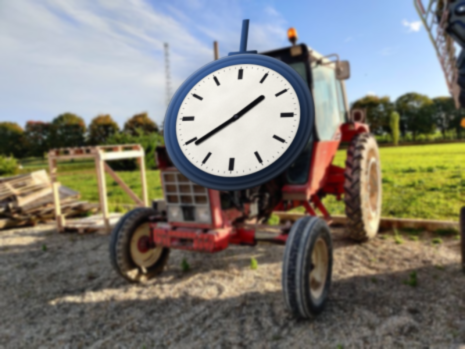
1:39
